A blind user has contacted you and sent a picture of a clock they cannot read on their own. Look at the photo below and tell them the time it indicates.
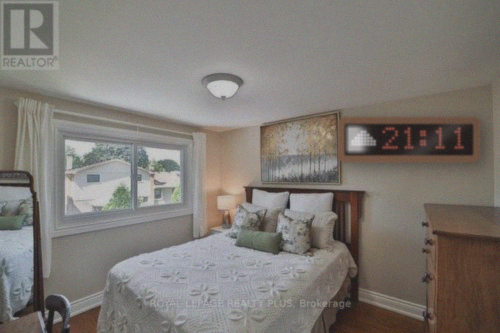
21:11
